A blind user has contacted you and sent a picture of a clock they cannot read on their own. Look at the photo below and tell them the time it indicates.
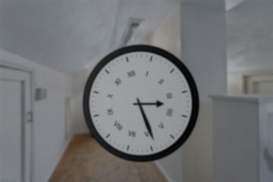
3:29
